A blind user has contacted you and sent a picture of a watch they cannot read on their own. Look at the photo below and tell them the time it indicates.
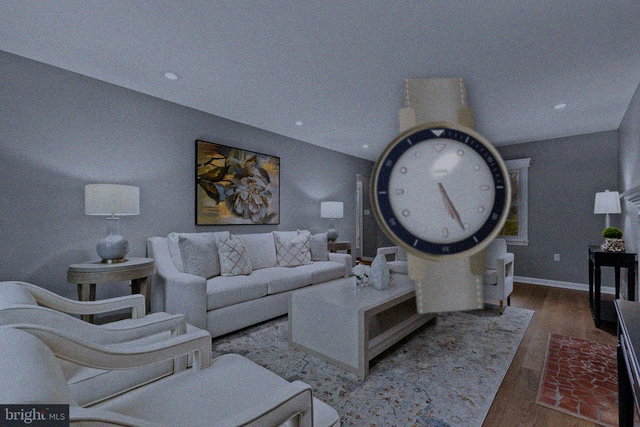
5:26
